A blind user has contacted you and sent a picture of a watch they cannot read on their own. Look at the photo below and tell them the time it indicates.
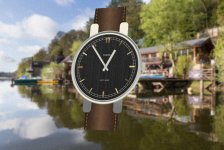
12:54
